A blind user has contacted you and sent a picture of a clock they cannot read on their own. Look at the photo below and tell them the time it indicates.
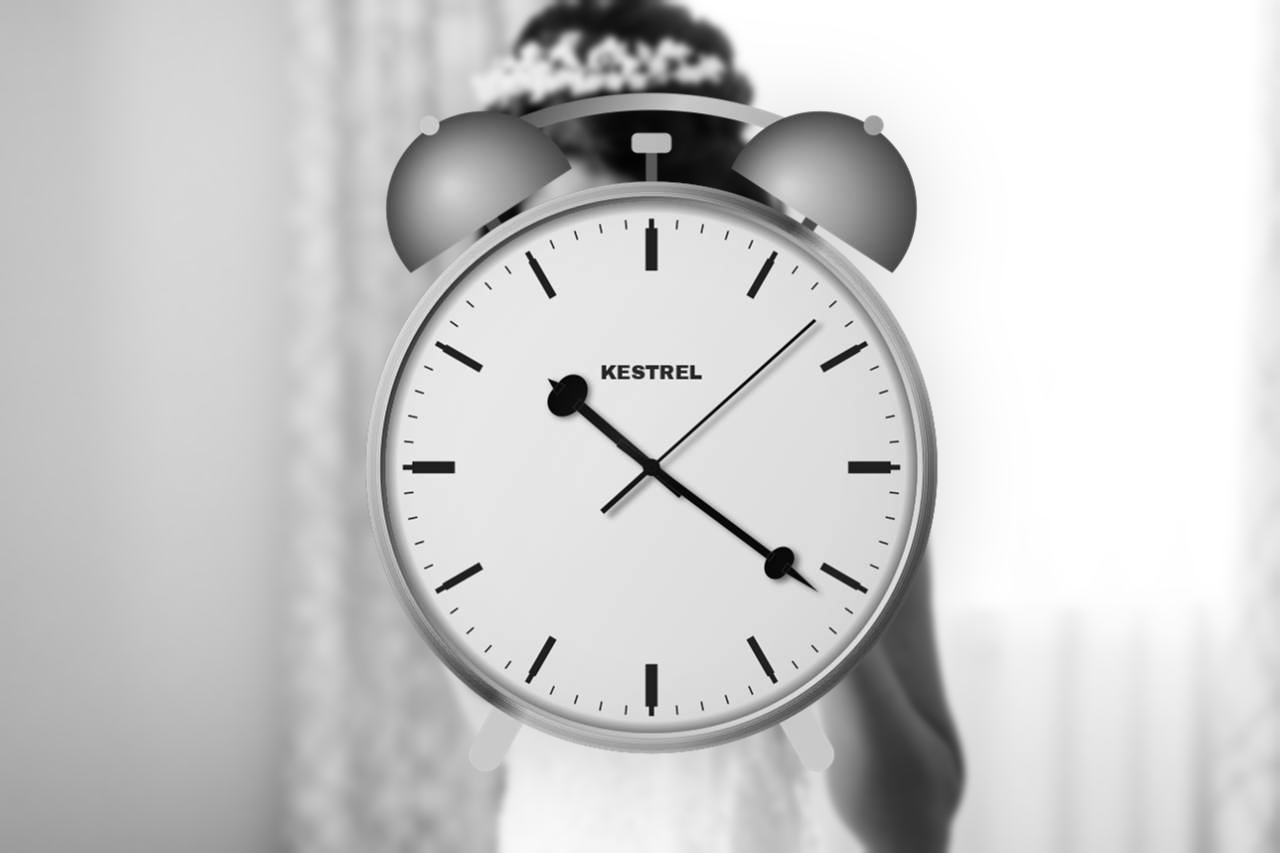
10:21:08
